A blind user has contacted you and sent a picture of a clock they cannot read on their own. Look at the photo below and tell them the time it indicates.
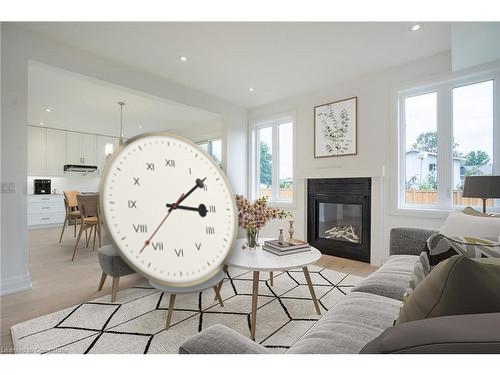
3:08:37
